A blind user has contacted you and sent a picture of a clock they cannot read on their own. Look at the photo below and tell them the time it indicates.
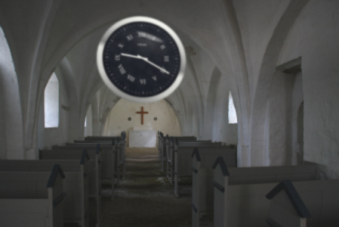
9:20
